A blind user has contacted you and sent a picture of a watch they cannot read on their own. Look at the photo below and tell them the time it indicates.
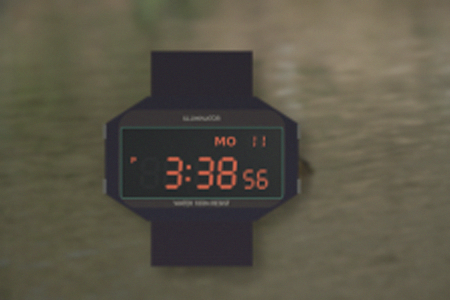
3:38:56
